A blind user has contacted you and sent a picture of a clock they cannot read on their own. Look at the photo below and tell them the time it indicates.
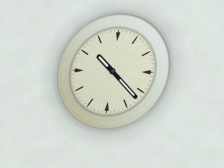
10:22
